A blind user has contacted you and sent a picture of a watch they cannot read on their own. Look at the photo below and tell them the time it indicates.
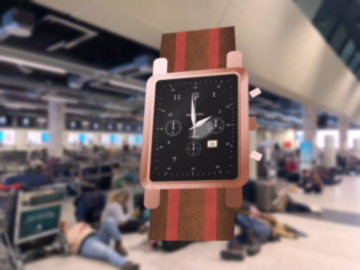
1:59
